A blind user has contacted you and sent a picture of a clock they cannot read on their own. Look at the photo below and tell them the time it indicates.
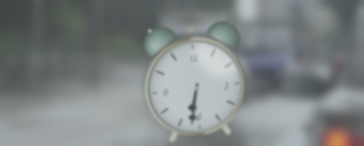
6:32
